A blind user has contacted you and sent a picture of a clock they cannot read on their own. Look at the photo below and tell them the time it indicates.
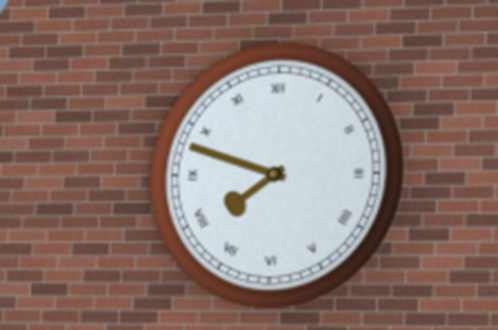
7:48
